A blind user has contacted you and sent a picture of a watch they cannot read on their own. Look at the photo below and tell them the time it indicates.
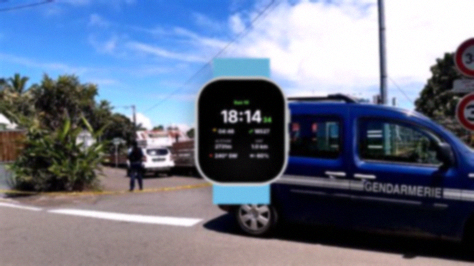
18:14
